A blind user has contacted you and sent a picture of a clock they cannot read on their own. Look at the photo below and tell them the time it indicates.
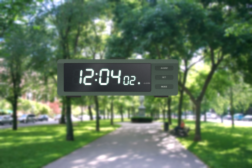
12:04:02
